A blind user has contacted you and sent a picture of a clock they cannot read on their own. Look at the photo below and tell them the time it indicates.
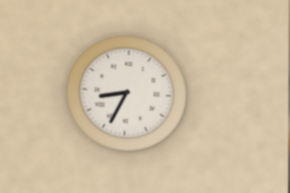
8:34
